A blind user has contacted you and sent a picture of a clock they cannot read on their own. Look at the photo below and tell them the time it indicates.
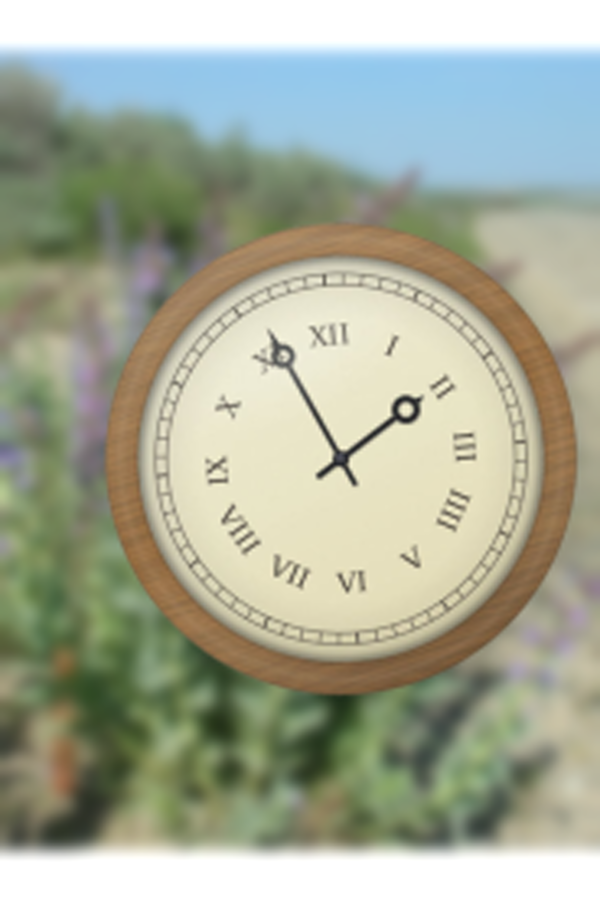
1:56
